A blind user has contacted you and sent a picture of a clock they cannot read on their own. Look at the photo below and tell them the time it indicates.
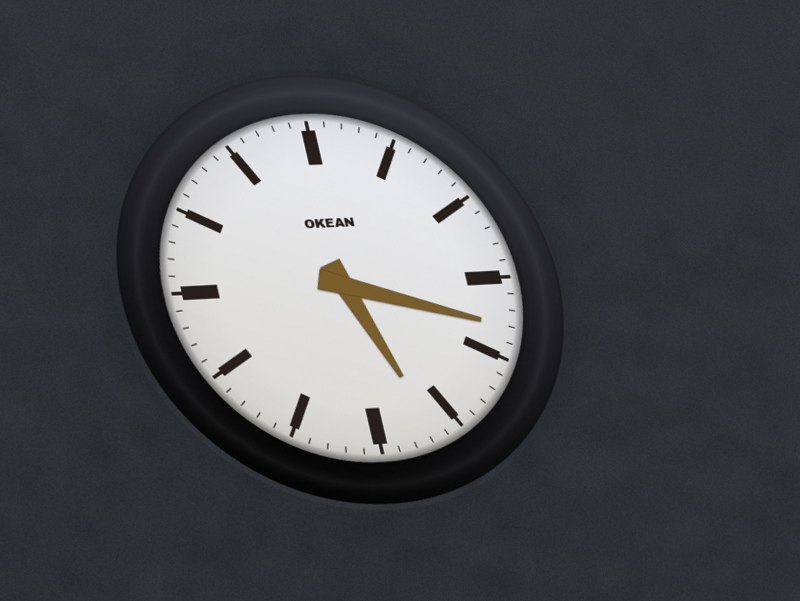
5:18
